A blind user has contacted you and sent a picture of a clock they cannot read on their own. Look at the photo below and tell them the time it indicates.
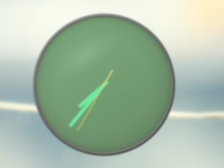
7:36:35
